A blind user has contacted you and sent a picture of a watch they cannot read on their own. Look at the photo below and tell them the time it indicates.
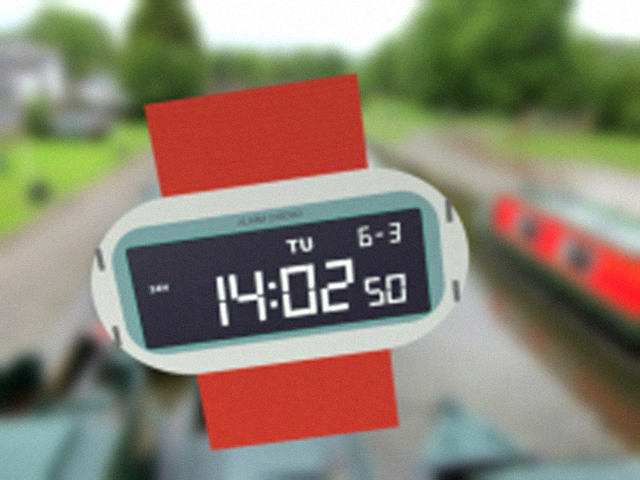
14:02:50
